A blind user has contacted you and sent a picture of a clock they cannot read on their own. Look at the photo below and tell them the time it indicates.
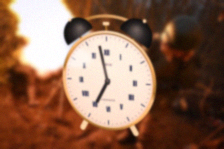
6:58
